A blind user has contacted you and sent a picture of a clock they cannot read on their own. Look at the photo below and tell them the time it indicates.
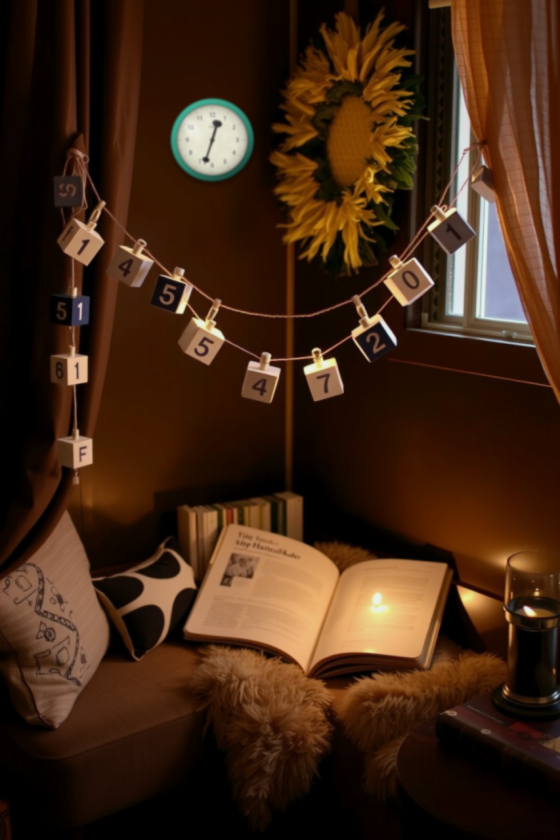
12:33
